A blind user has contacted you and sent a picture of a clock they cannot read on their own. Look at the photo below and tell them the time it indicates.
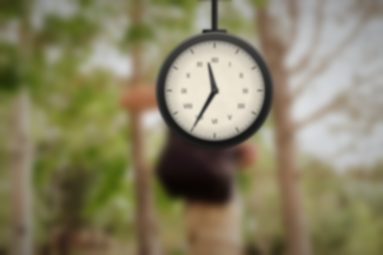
11:35
